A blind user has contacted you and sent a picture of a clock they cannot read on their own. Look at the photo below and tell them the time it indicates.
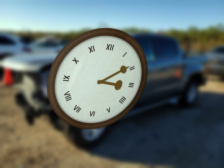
3:09
